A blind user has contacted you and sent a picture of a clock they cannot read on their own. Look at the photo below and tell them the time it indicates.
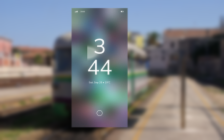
3:44
